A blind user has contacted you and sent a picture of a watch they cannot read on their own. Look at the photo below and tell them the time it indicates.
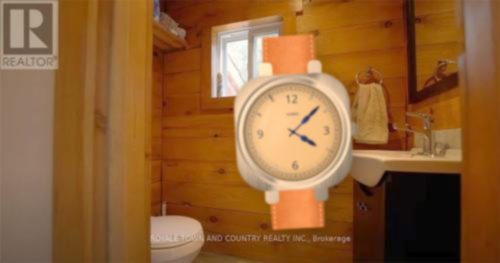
4:08
